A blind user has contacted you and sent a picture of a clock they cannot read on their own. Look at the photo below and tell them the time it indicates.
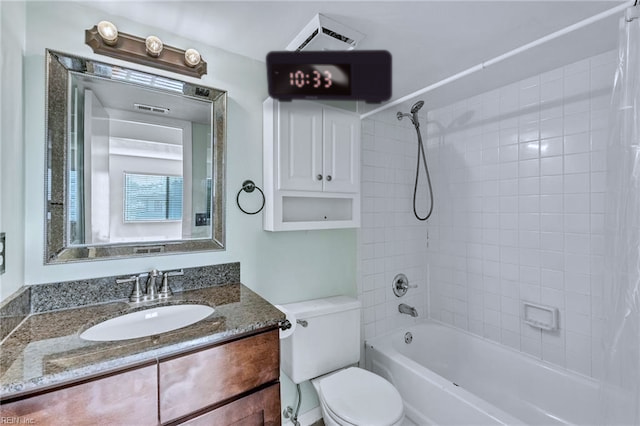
10:33
